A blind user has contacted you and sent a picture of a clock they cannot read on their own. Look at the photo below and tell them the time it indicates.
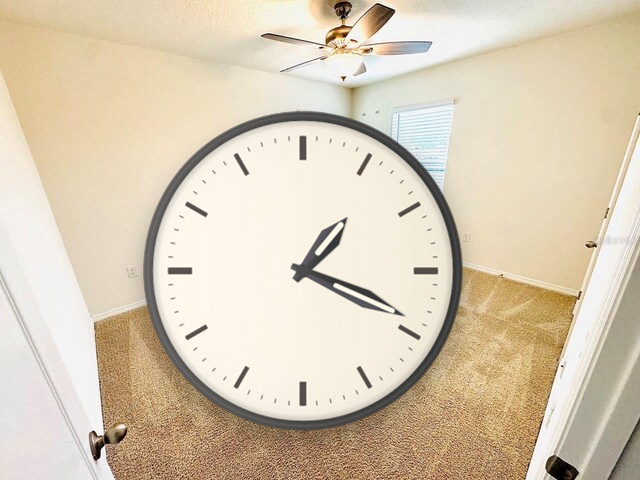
1:19
